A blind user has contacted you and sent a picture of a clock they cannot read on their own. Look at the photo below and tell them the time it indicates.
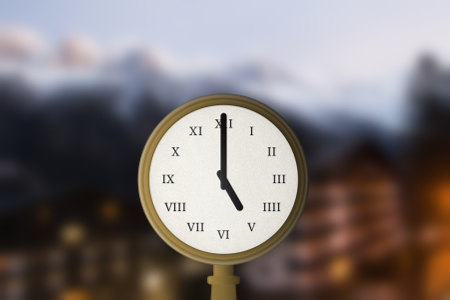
5:00
